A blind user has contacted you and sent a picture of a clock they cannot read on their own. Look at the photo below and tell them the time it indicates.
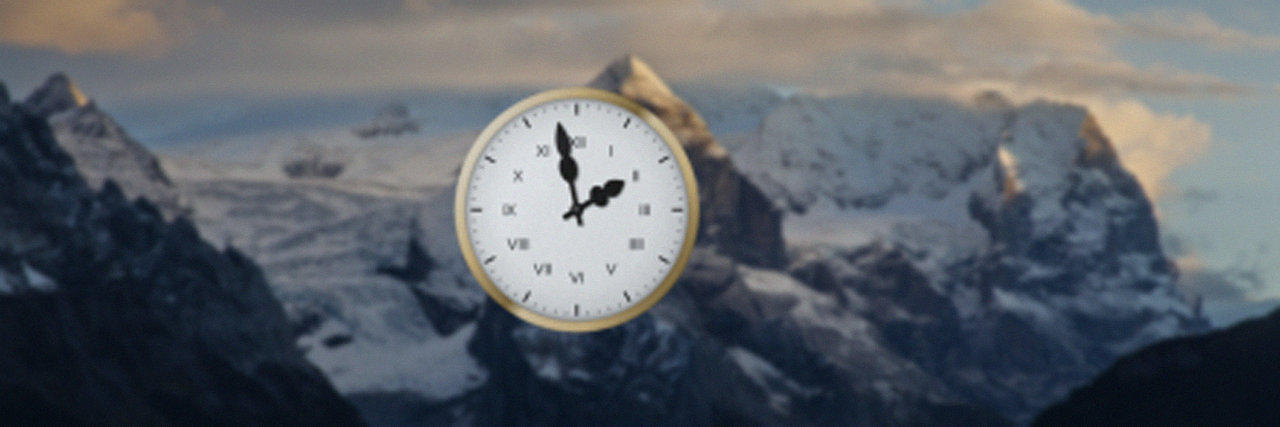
1:58
